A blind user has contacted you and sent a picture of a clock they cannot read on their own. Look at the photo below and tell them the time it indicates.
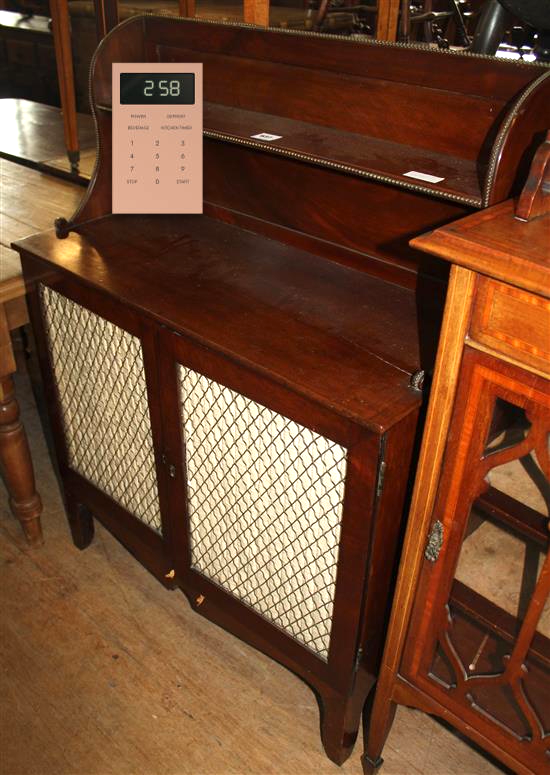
2:58
